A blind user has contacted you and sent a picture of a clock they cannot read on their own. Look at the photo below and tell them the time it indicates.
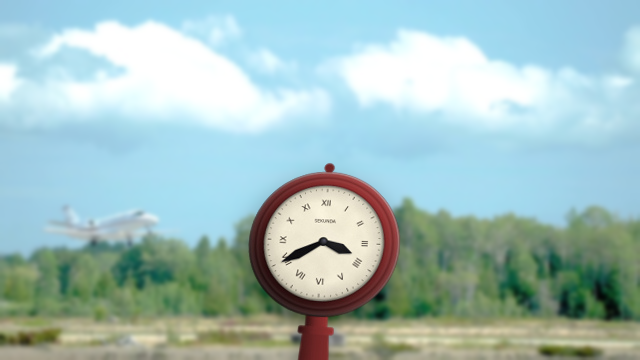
3:40
